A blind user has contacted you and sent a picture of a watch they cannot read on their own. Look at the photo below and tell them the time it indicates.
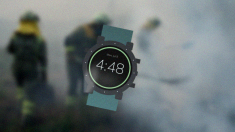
4:48
